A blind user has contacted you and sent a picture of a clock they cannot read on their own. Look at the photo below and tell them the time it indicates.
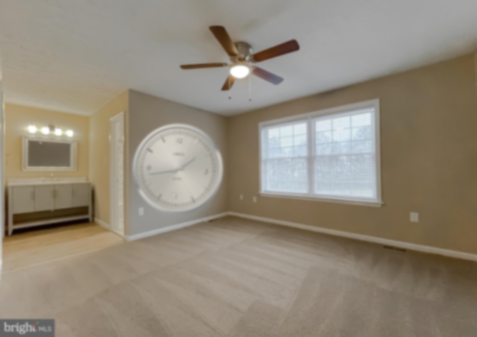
1:43
